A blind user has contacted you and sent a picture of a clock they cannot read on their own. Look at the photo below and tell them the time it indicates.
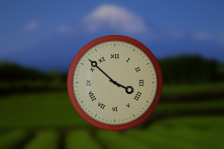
3:52
